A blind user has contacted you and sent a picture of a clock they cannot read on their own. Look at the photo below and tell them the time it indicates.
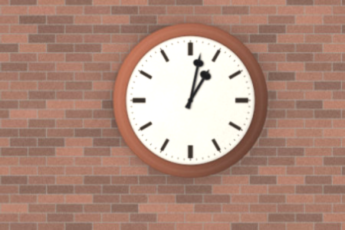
1:02
